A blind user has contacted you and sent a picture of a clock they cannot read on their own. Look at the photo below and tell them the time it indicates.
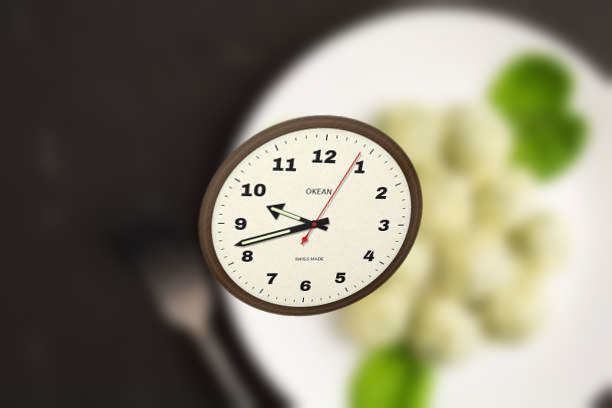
9:42:04
